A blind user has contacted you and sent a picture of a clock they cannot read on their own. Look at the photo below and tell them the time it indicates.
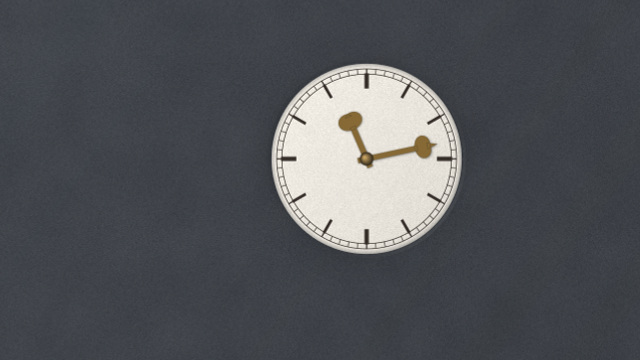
11:13
